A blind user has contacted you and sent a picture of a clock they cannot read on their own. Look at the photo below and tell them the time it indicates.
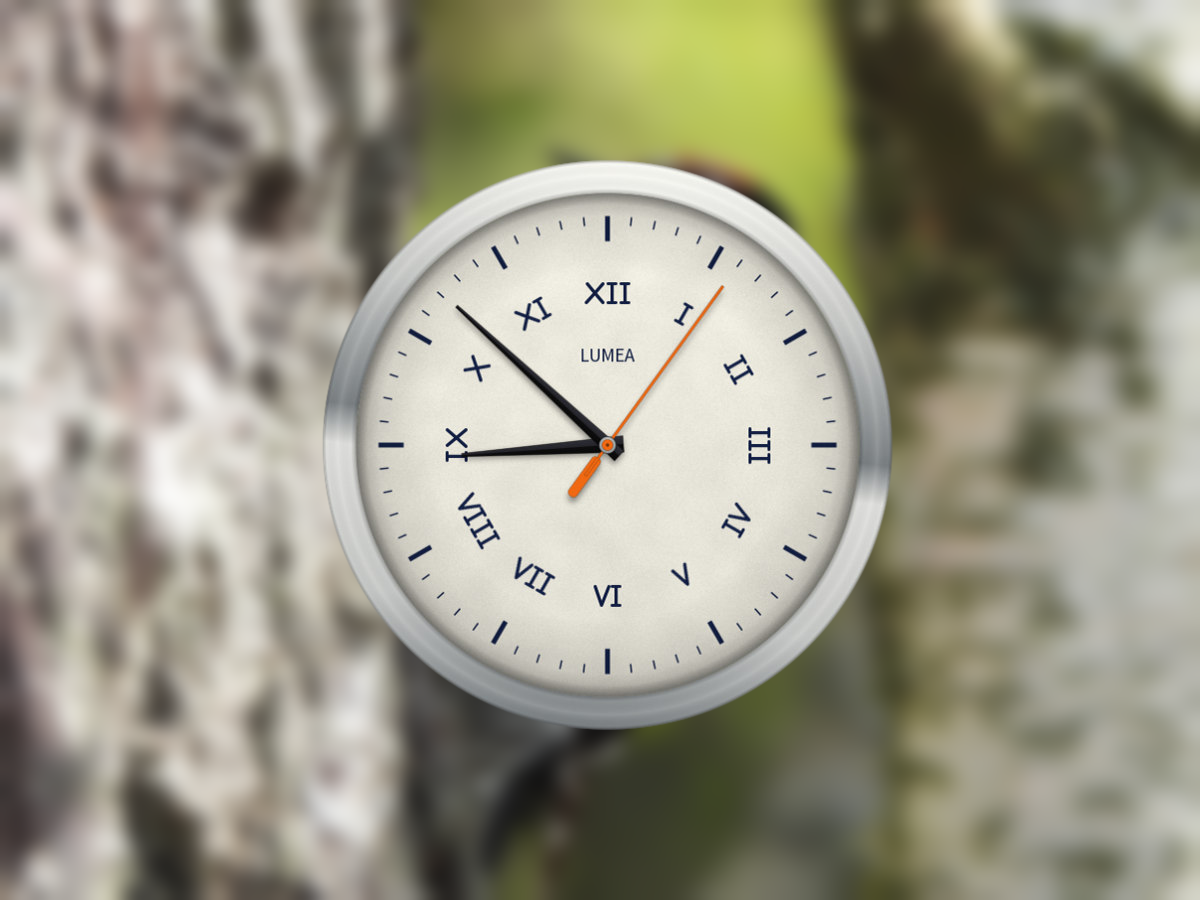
8:52:06
